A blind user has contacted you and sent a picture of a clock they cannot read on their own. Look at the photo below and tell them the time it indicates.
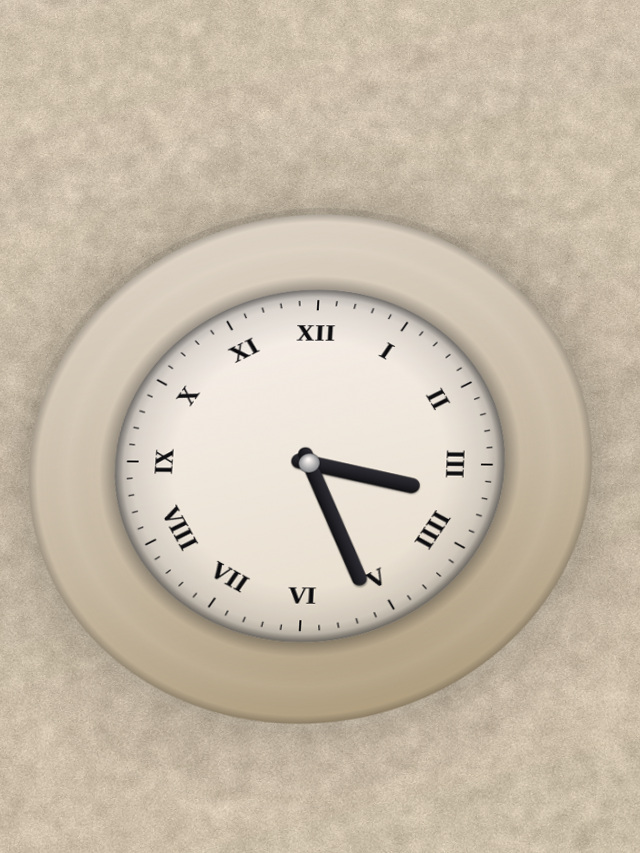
3:26
